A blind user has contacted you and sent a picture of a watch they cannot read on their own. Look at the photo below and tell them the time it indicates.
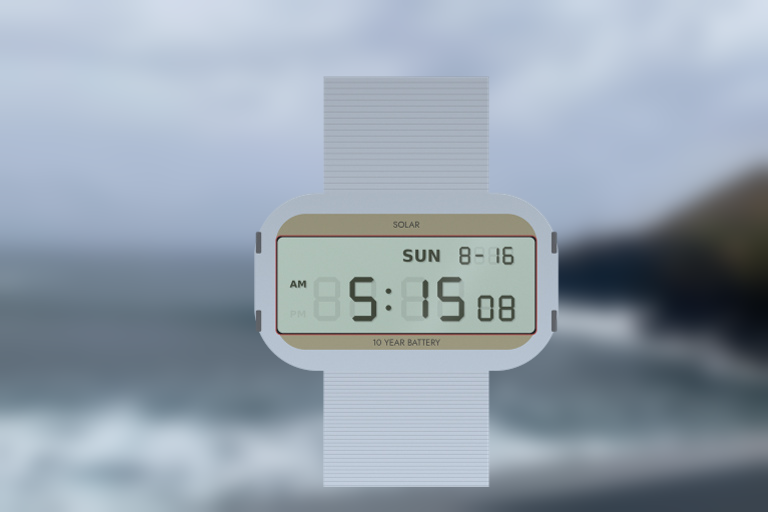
5:15:08
